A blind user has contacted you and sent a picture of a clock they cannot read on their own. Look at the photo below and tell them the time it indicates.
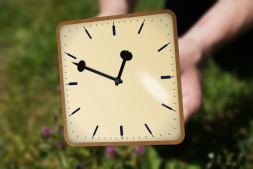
12:49
